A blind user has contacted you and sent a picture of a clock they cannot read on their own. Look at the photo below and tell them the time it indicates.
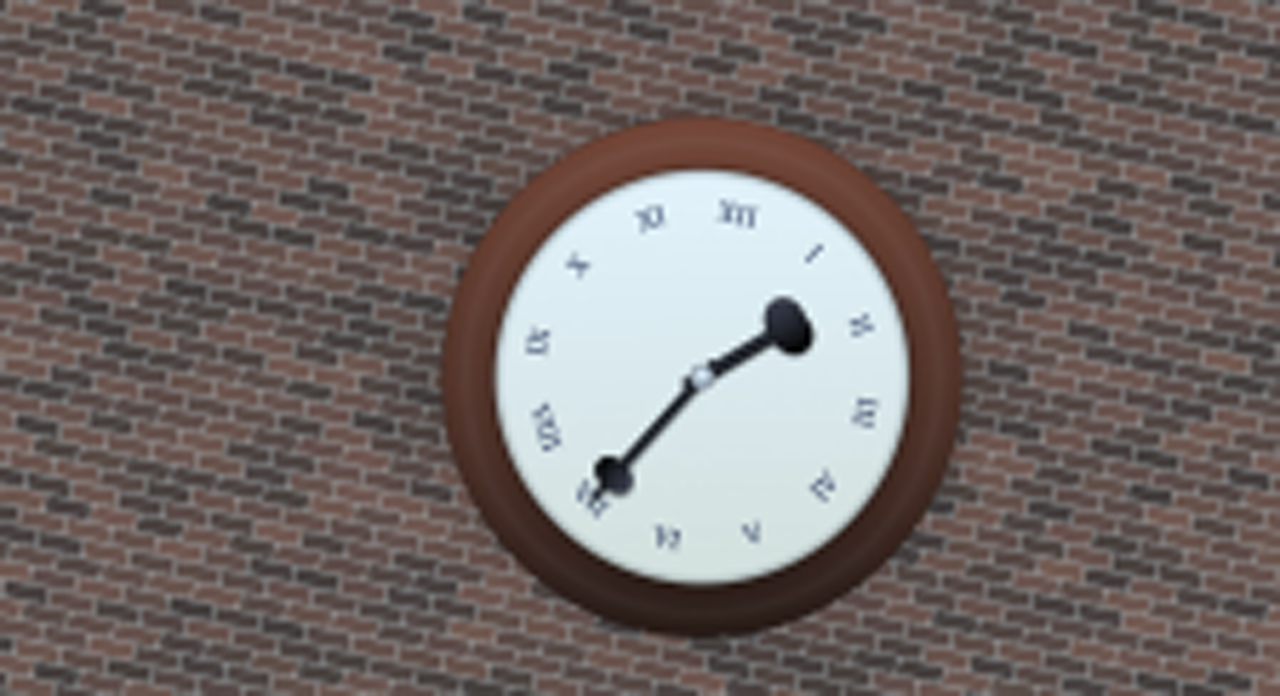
1:35
